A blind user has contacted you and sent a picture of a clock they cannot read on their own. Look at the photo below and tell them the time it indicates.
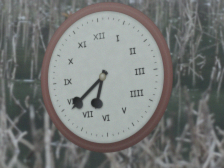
6:39
